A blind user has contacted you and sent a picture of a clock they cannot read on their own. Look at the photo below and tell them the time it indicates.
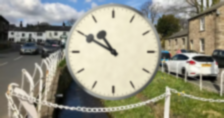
10:50
